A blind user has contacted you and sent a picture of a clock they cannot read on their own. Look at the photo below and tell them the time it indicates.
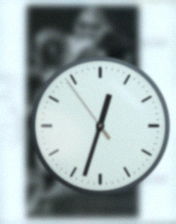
12:32:54
